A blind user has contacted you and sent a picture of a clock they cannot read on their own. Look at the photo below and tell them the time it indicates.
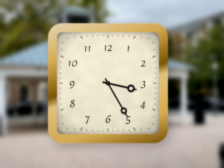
3:25
